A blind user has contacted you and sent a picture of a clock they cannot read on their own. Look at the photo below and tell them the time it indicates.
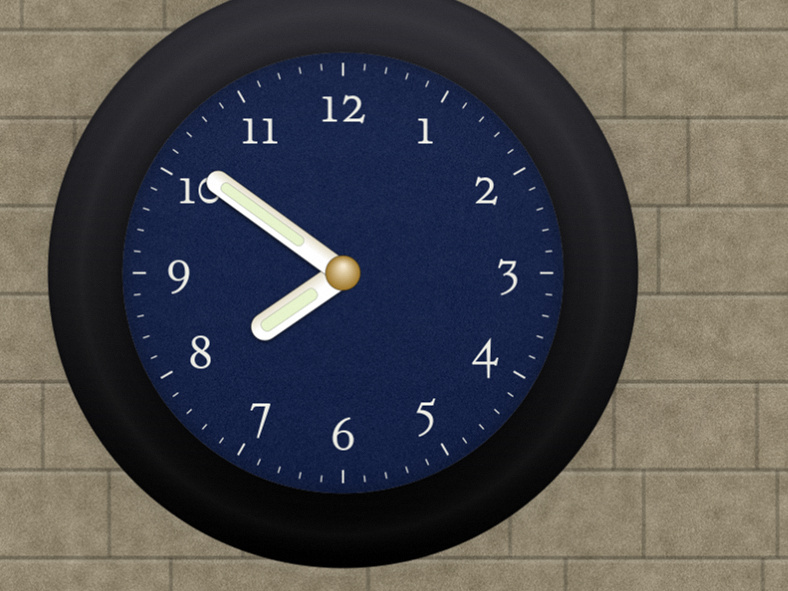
7:51
